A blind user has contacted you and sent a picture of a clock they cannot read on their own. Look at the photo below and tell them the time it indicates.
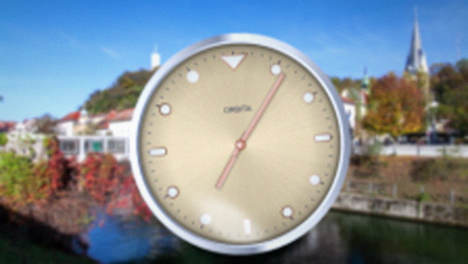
7:06
